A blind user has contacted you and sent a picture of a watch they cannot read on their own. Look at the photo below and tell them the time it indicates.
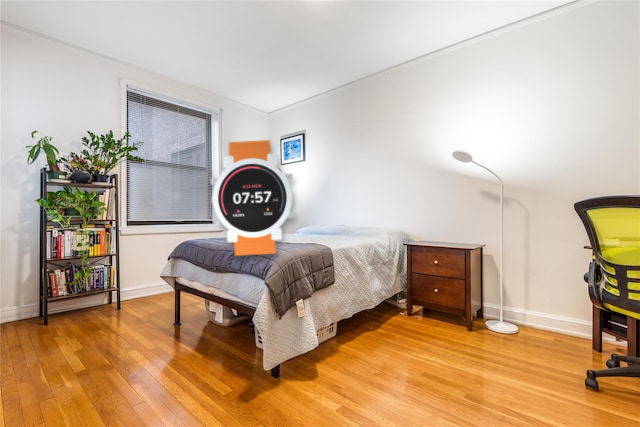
7:57
